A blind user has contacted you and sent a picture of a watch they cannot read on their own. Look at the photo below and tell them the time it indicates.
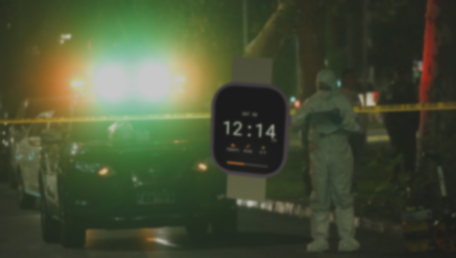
12:14
